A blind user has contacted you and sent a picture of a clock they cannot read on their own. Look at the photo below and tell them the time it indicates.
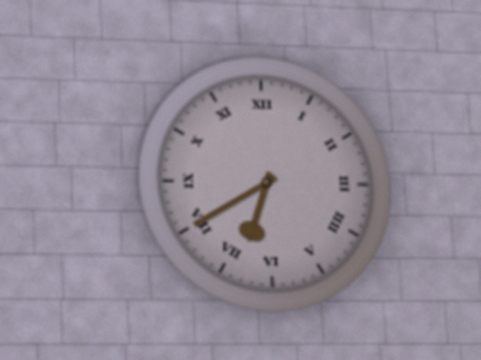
6:40
